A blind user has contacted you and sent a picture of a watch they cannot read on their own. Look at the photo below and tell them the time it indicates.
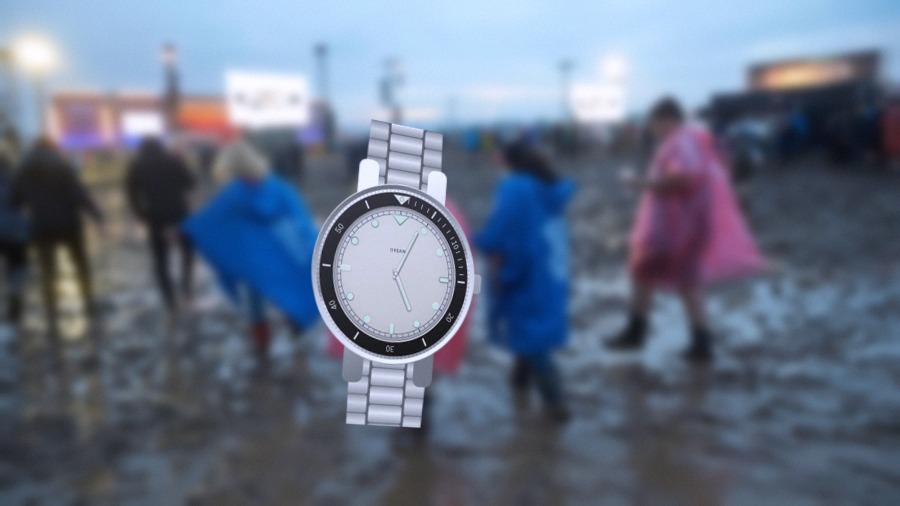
5:04
